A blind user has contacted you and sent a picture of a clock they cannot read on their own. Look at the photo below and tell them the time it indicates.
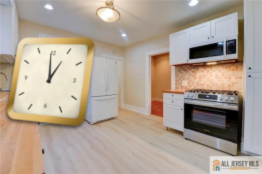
12:59
